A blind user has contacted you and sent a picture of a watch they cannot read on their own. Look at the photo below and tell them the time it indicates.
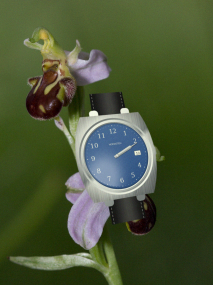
2:11
